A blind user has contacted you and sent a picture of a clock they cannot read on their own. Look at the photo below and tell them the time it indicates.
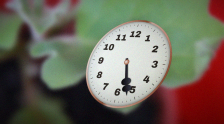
5:27
